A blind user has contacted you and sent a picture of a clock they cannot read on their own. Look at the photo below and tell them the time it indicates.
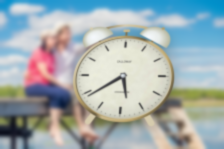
5:39
